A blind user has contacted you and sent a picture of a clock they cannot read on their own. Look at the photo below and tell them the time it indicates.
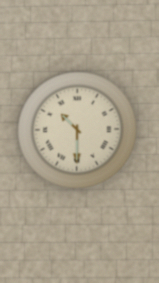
10:30
